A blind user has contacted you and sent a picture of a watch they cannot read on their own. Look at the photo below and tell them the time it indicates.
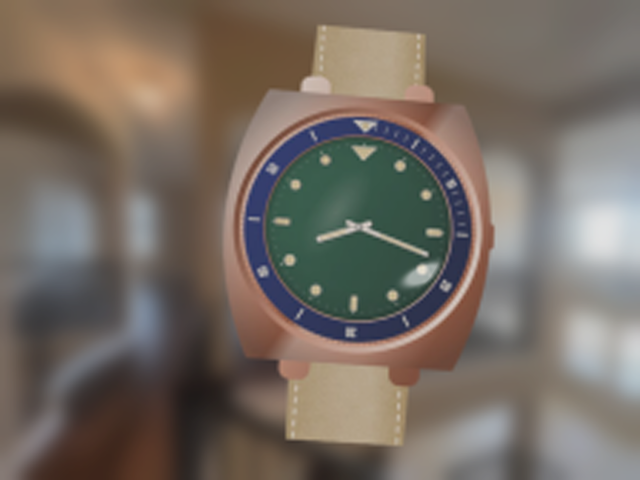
8:18
